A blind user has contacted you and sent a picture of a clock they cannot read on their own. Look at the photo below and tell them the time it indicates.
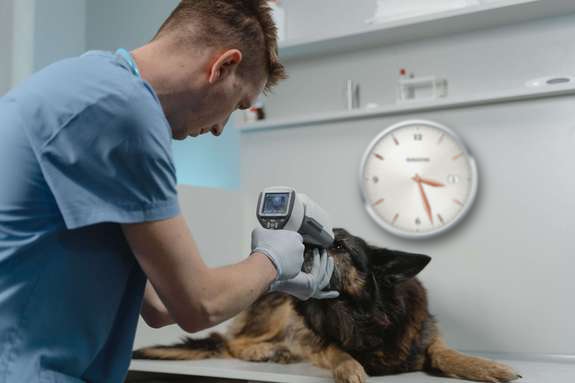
3:27
